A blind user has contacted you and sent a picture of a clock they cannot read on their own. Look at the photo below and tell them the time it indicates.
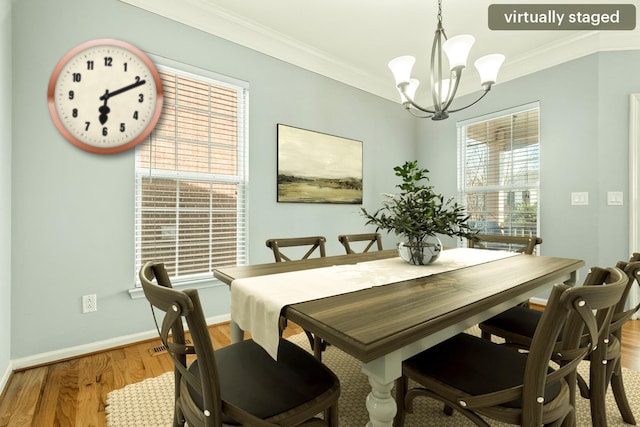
6:11
